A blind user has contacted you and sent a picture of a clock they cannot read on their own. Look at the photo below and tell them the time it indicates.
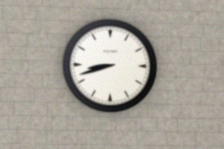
8:42
